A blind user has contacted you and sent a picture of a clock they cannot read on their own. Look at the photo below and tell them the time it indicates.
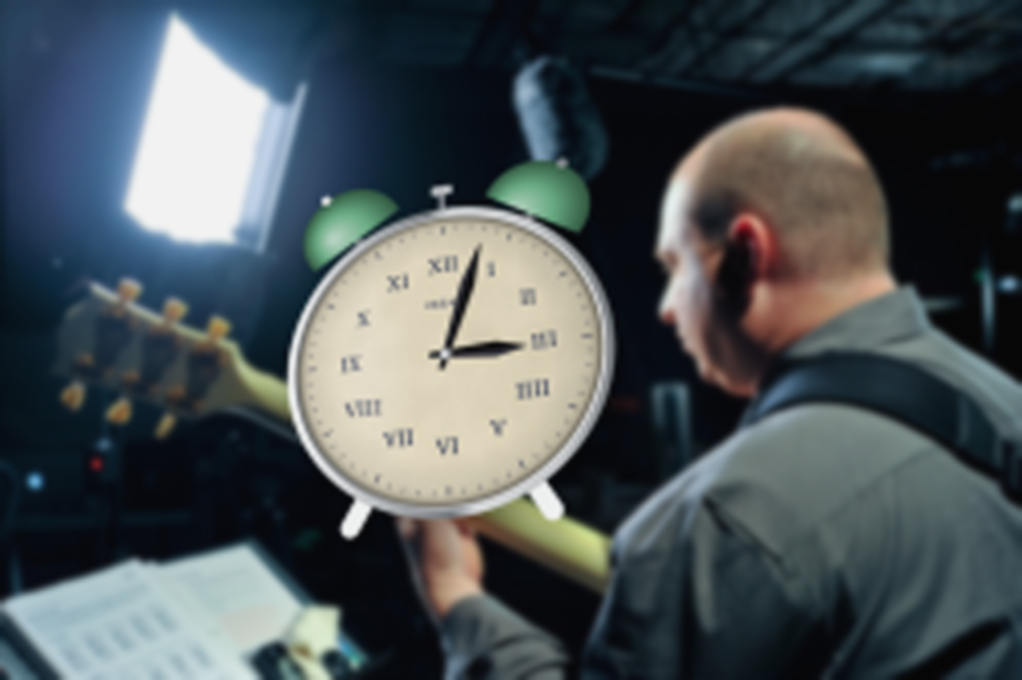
3:03
